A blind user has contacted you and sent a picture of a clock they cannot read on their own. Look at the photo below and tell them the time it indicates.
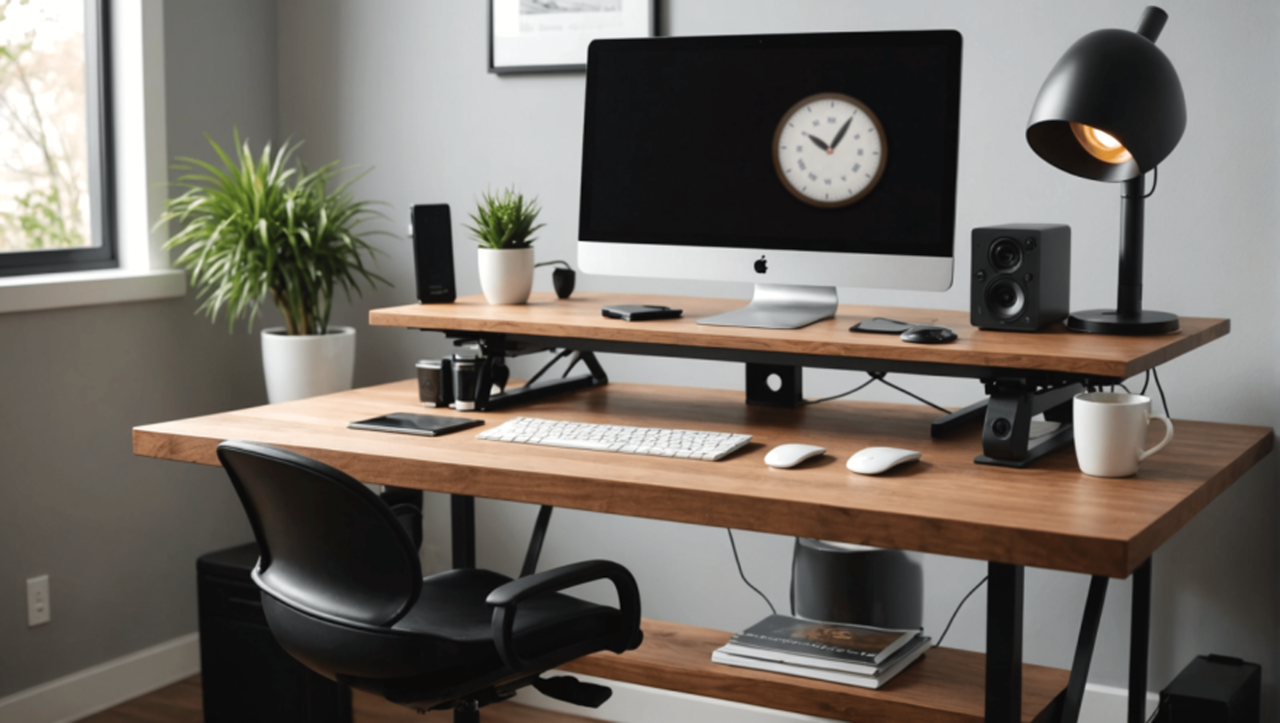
10:05
